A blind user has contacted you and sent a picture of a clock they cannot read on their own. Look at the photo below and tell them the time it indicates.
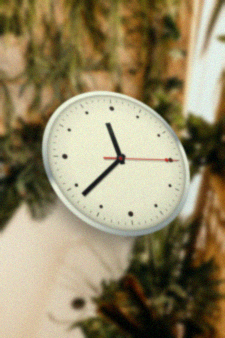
11:38:15
